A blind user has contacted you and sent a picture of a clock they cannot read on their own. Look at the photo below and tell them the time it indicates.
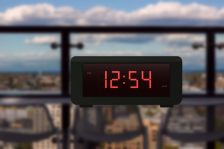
12:54
